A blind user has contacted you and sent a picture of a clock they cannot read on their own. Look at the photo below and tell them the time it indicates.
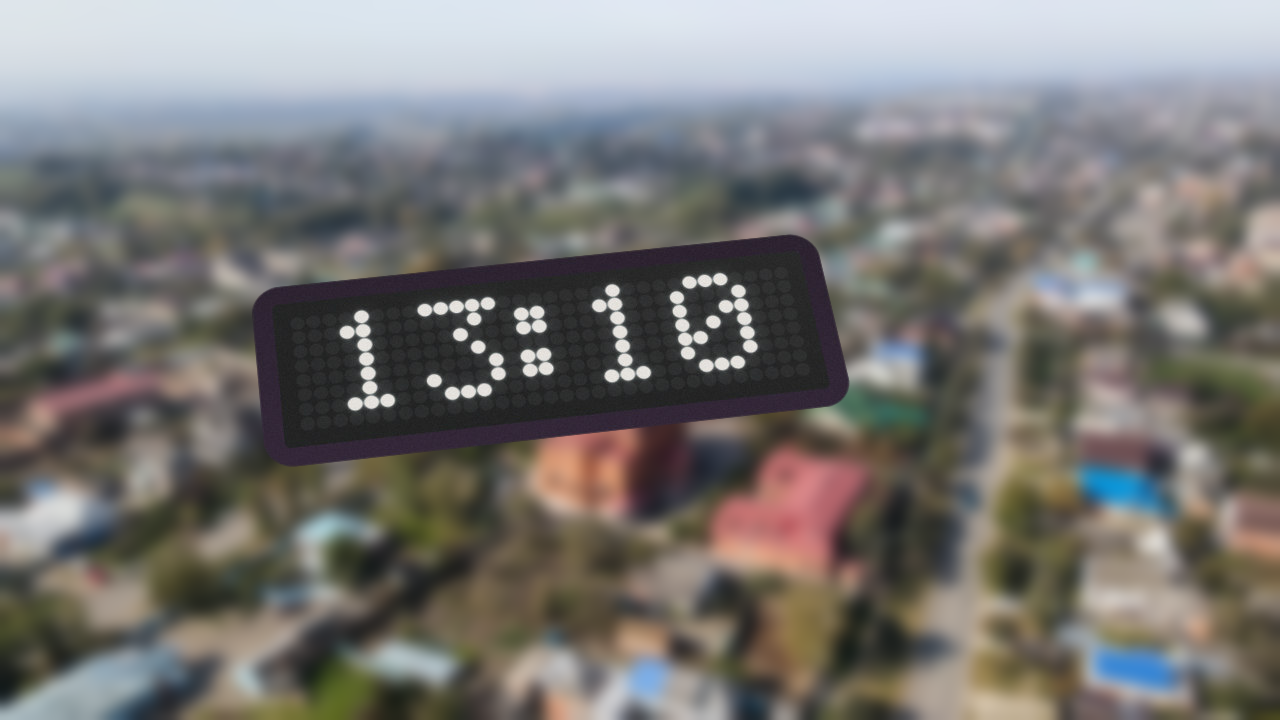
13:10
